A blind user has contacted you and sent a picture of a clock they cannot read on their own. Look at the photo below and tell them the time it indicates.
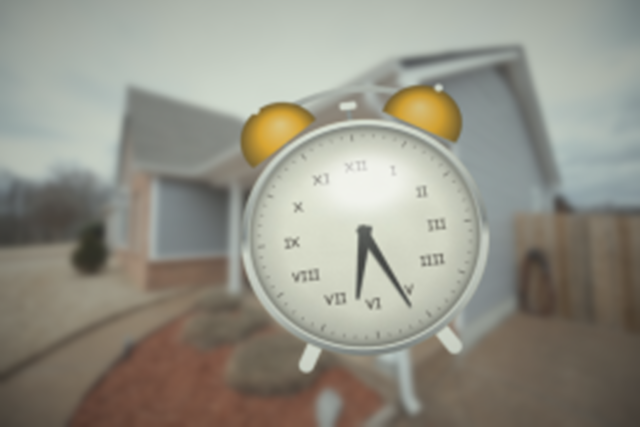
6:26
